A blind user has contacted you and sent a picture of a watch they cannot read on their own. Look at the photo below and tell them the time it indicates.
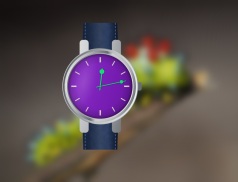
12:13
